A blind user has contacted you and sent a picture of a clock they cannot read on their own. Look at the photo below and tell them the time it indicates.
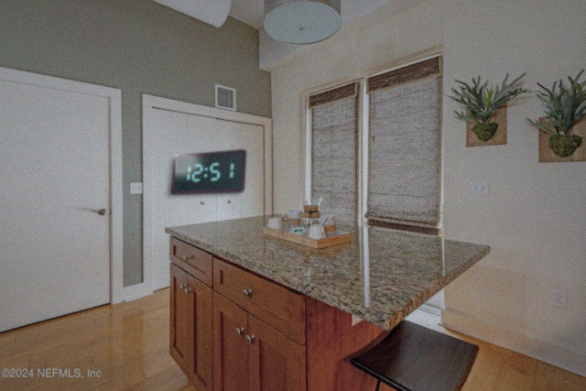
12:51
